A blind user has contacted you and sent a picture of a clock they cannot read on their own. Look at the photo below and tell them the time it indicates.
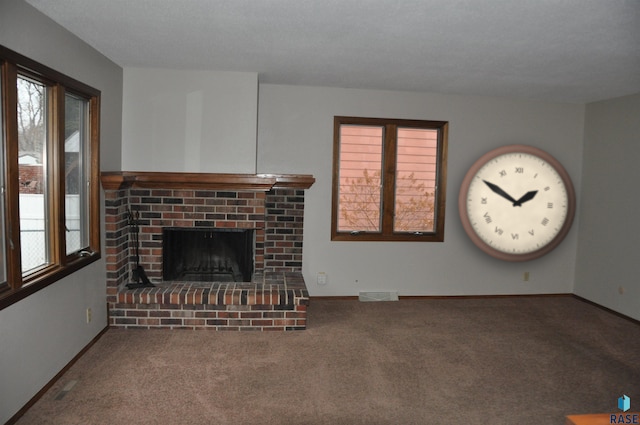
1:50
